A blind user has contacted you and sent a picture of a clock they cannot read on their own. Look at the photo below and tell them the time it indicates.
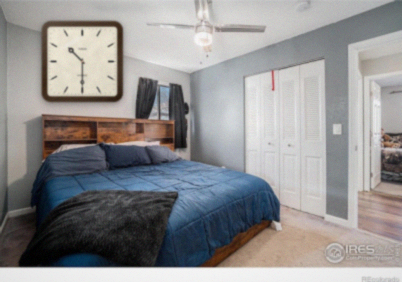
10:30
